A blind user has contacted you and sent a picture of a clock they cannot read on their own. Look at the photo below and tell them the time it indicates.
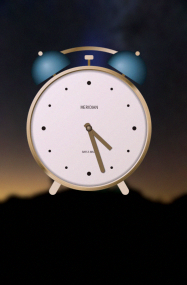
4:27
